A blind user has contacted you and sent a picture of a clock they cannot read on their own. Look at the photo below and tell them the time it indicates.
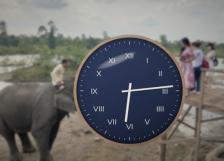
6:14
